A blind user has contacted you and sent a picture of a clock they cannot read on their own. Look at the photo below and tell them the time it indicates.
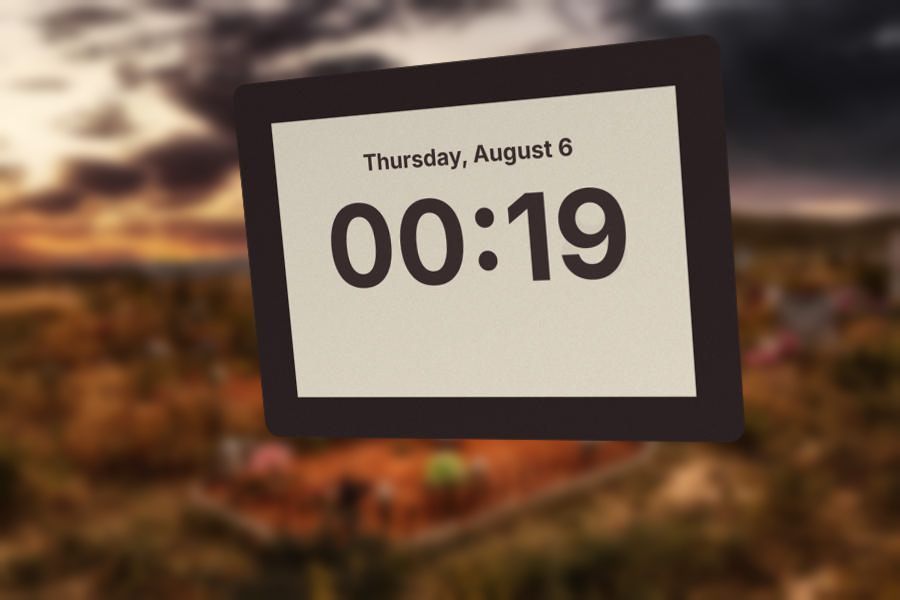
0:19
